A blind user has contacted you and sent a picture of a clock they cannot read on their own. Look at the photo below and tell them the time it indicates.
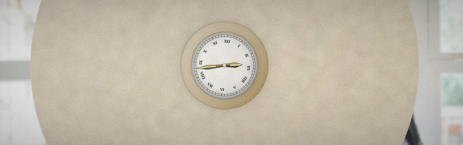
2:43
